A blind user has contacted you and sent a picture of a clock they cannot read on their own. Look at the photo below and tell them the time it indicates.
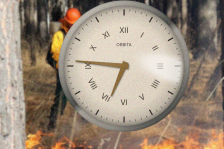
6:46
